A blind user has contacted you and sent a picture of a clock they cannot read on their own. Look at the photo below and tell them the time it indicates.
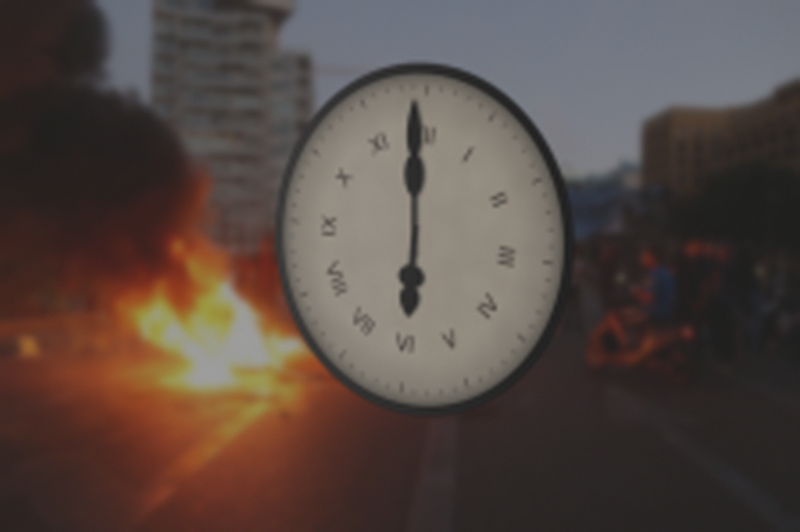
5:59
